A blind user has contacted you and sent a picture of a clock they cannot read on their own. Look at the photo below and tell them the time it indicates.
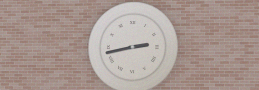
2:43
